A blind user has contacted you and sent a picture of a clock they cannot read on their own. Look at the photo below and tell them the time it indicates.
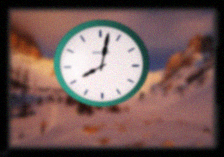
8:02
